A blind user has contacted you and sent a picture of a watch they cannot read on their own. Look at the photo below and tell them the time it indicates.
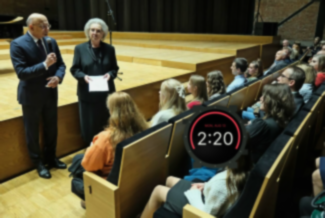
2:20
